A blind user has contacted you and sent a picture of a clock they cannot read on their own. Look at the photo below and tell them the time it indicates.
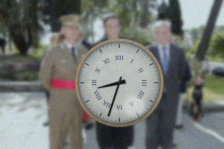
8:33
